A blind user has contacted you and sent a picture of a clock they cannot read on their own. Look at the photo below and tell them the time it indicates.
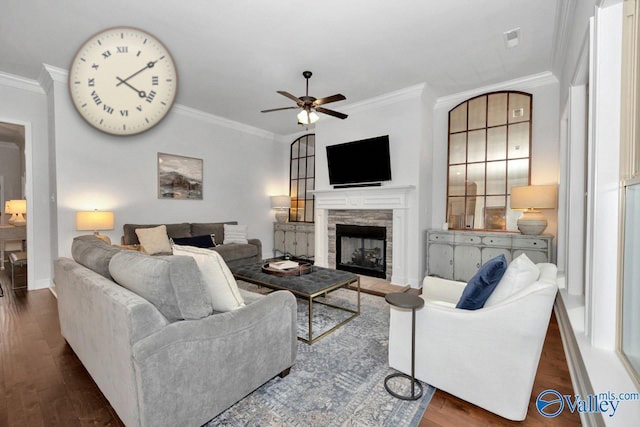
4:10
